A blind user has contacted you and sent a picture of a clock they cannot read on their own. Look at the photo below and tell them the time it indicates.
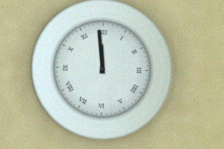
11:59
